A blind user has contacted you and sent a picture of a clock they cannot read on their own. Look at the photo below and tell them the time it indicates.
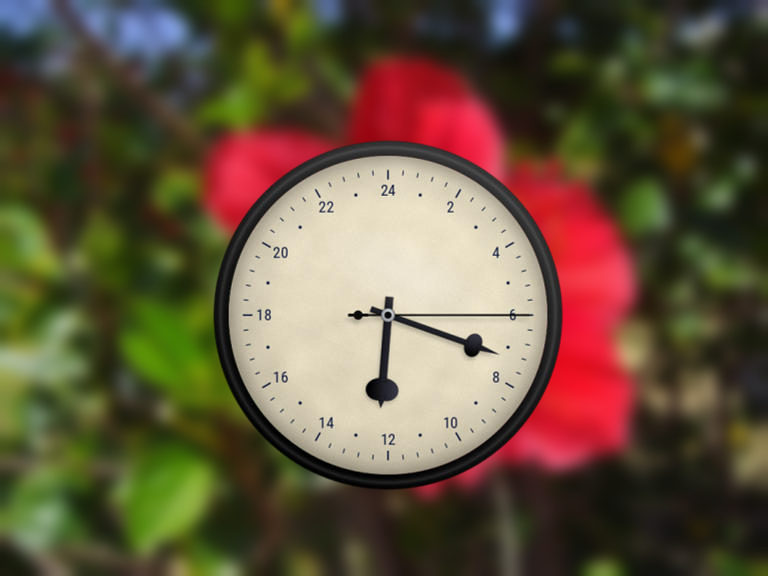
12:18:15
